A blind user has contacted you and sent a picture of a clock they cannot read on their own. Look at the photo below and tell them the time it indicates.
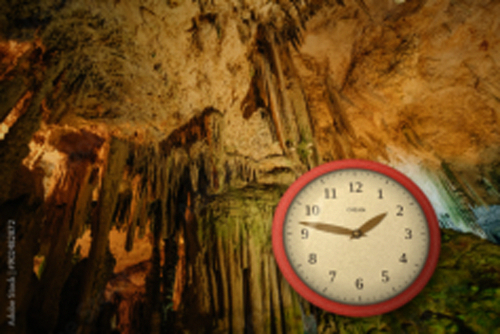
1:47
